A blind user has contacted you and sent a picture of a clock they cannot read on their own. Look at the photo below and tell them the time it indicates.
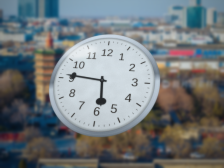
5:46
